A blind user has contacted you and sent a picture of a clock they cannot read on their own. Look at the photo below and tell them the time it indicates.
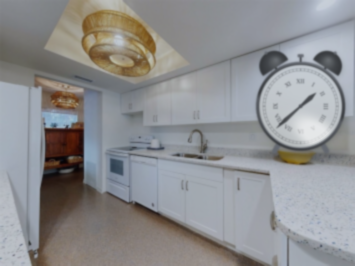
1:38
